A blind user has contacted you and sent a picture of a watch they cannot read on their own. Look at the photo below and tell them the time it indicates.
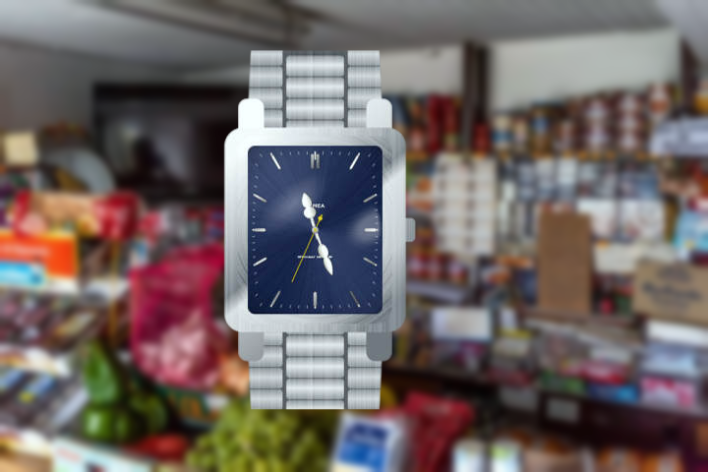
11:26:34
